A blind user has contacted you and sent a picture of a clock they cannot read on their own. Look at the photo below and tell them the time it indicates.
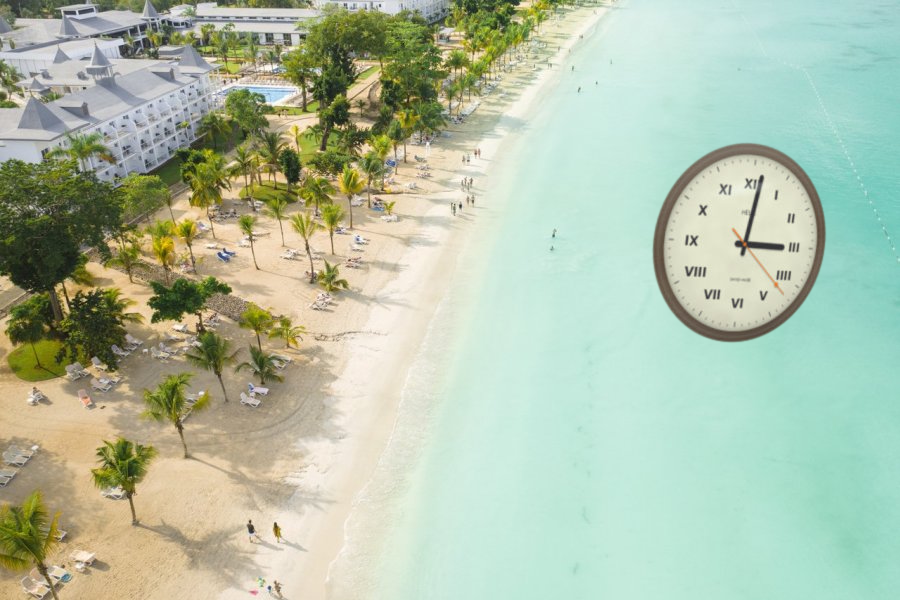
3:01:22
